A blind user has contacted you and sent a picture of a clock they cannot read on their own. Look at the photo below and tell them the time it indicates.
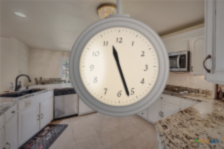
11:27
